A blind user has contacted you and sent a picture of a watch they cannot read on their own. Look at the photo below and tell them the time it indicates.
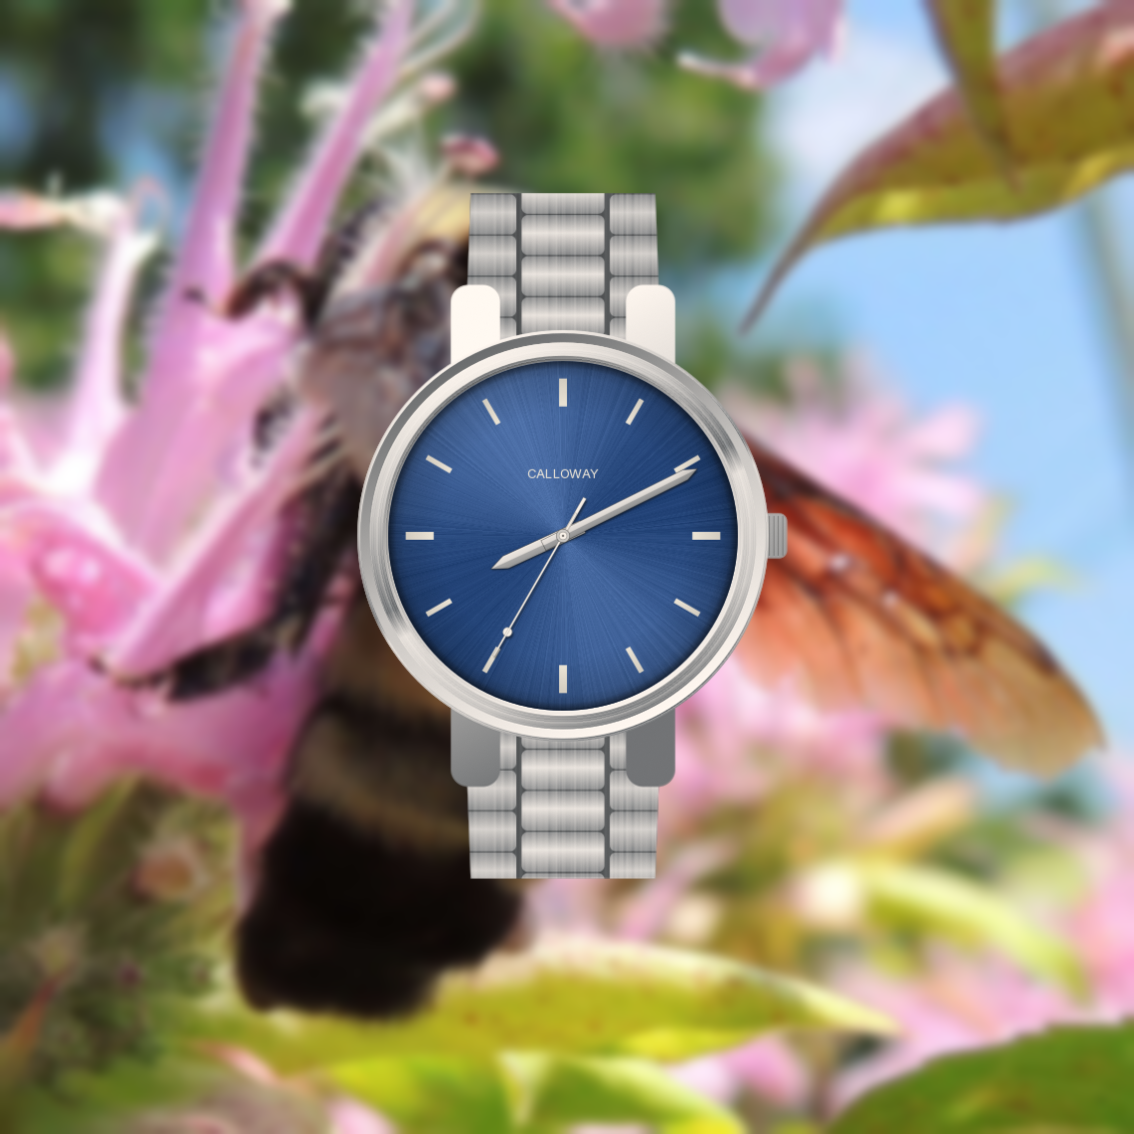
8:10:35
